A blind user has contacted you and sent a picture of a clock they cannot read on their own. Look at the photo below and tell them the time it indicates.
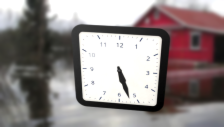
5:27
